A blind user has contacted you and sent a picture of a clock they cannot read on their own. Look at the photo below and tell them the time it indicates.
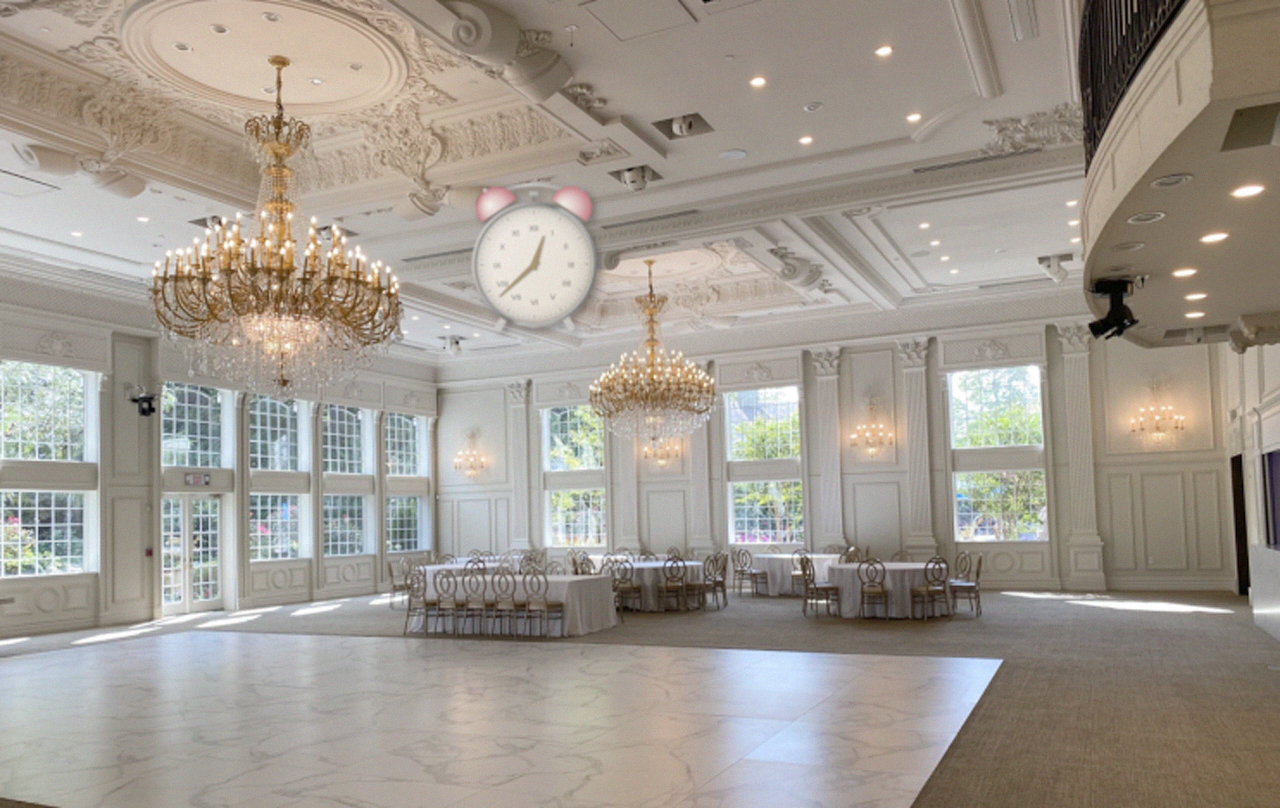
12:38
